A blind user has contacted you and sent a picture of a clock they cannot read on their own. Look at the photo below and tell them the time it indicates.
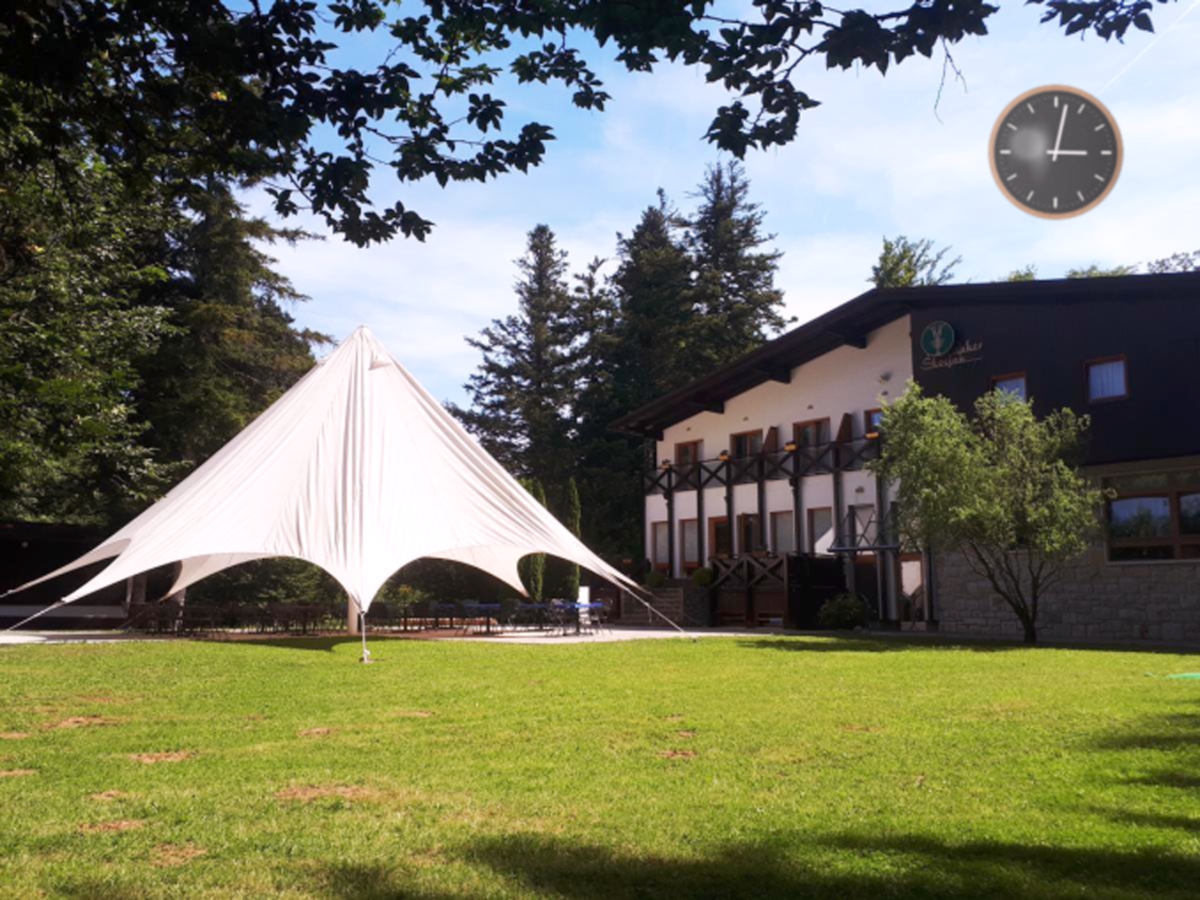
3:02
